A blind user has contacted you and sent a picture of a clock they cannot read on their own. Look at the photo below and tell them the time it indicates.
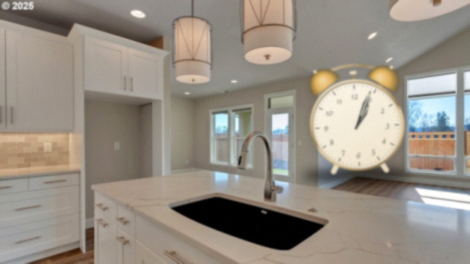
1:04
